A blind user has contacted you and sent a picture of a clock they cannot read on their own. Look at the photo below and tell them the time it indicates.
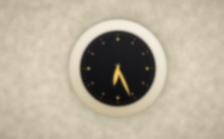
6:26
